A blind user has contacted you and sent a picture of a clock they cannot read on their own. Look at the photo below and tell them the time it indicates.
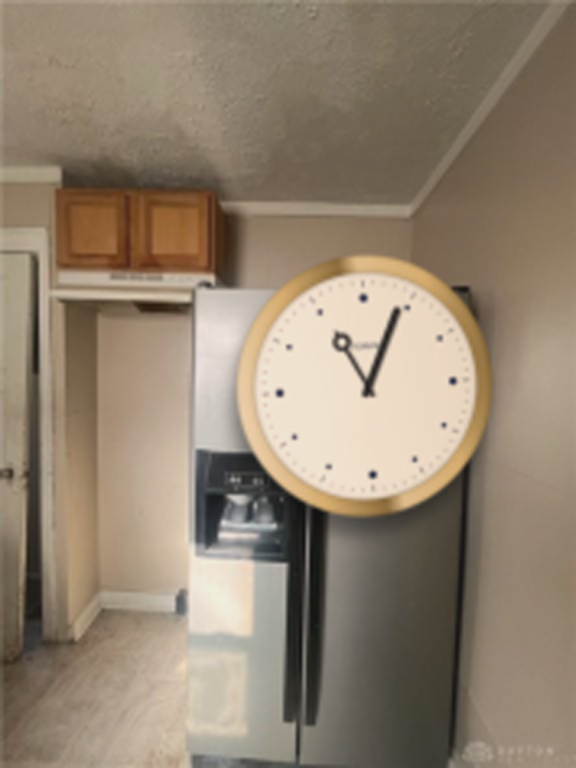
11:04
